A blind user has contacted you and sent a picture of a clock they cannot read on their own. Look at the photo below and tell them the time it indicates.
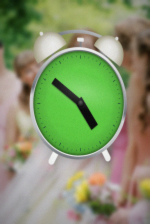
4:51
